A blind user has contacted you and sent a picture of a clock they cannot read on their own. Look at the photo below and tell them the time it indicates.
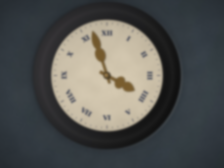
3:57
